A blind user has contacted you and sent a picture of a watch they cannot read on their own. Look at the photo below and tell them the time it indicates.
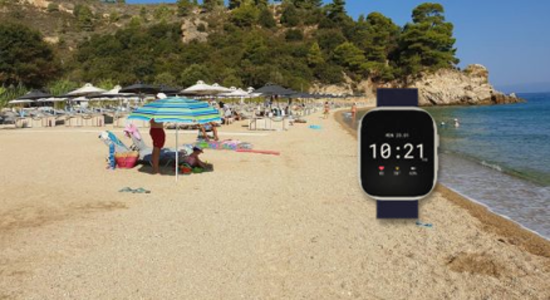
10:21
